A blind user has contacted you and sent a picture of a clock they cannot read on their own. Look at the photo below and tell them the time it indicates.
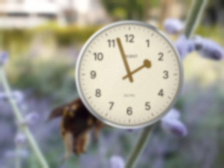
1:57
